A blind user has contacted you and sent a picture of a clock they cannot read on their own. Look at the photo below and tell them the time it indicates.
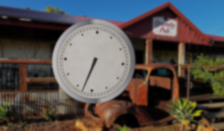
6:33
